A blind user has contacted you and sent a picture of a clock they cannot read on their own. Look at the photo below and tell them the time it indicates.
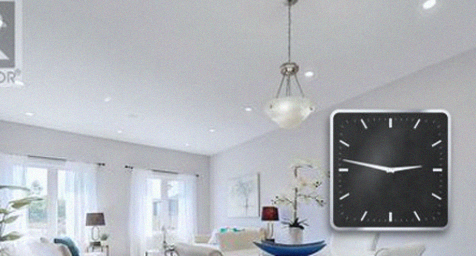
2:47
